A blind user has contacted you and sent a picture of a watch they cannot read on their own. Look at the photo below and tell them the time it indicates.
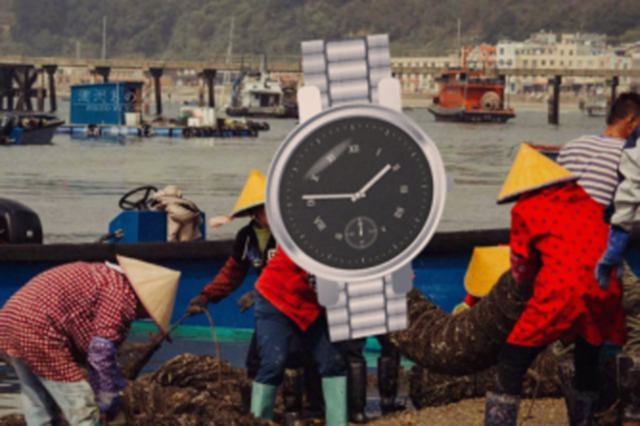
1:46
